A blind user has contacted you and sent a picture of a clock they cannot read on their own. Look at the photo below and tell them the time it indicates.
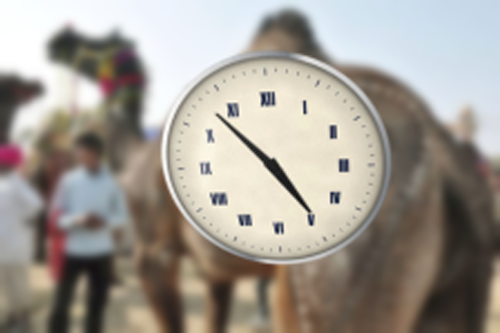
4:53
